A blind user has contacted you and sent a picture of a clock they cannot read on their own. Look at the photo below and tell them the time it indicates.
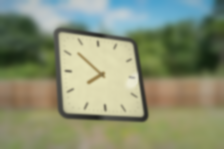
7:52
